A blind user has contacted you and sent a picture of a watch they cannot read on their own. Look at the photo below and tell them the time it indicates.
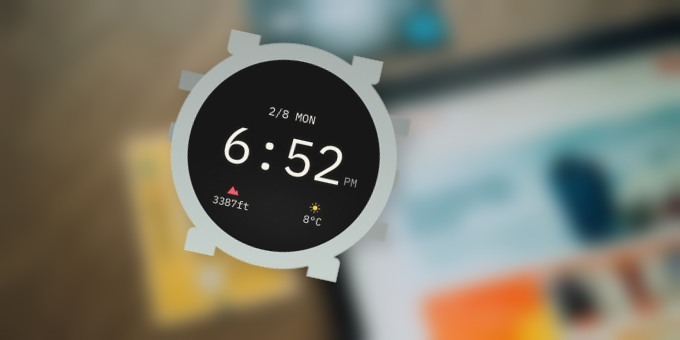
6:52
